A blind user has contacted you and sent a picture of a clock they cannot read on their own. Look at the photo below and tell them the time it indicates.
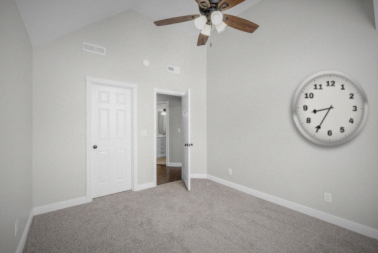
8:35
